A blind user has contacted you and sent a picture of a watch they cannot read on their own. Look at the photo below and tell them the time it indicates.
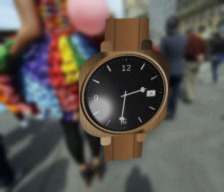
2:31
